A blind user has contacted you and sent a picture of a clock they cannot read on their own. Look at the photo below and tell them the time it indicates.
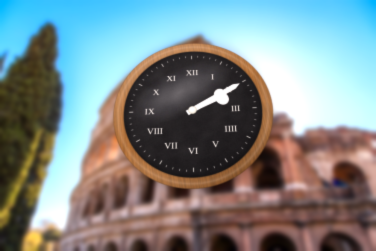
2:10
